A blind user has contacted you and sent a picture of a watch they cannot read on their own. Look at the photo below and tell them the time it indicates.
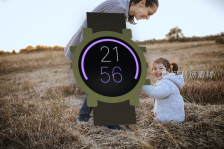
21:56
